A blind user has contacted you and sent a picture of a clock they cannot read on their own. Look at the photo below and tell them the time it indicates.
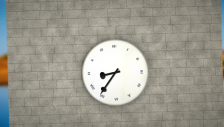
8:36
